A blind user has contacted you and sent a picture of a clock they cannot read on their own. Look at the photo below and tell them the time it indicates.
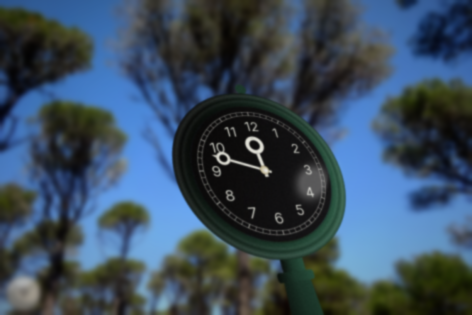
11:48
